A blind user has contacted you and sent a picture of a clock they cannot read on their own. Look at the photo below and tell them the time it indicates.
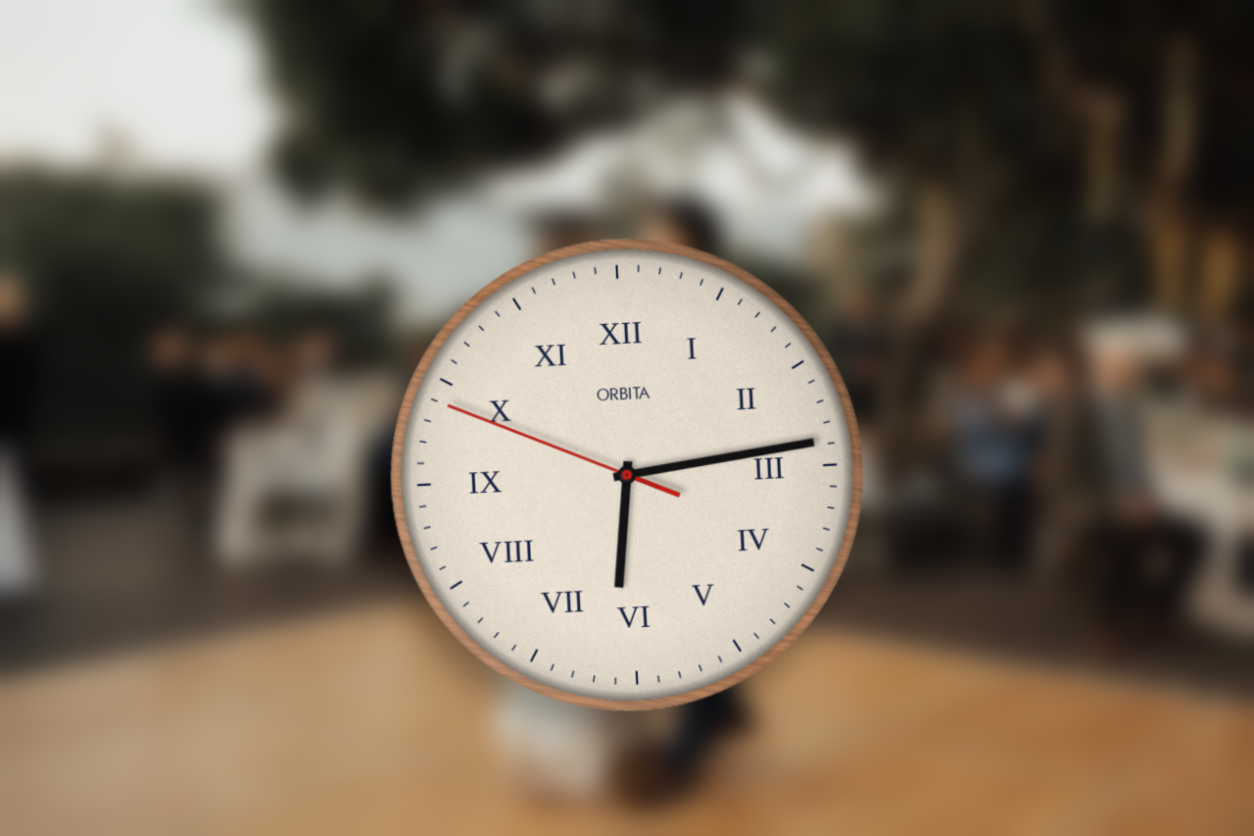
6:13:49
